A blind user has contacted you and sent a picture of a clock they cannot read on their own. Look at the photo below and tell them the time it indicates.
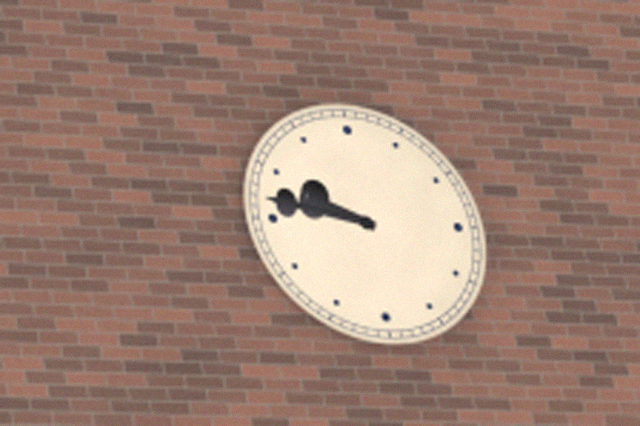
9:47
